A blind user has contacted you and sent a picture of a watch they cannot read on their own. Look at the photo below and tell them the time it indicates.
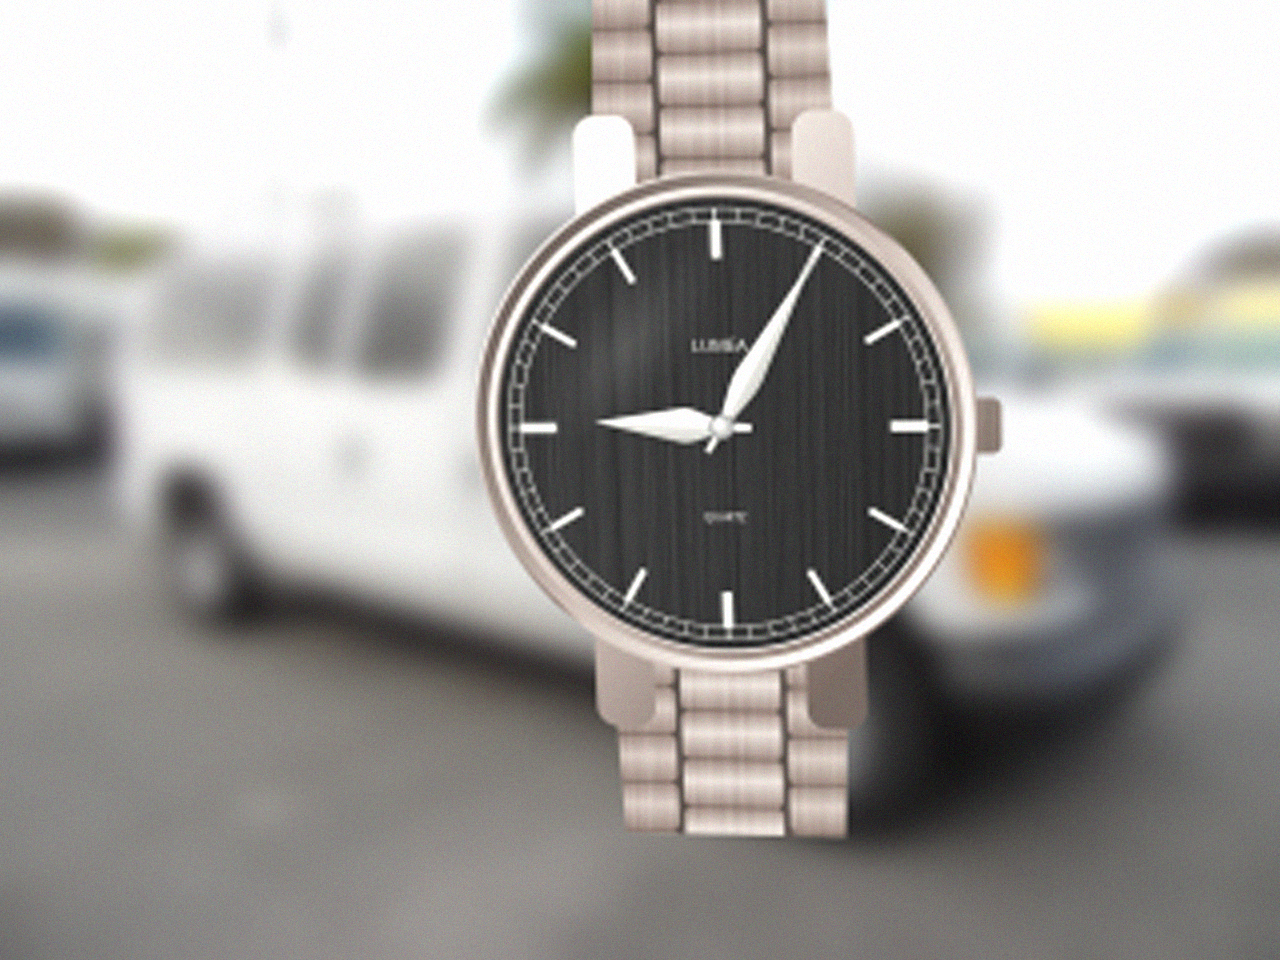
9:05
